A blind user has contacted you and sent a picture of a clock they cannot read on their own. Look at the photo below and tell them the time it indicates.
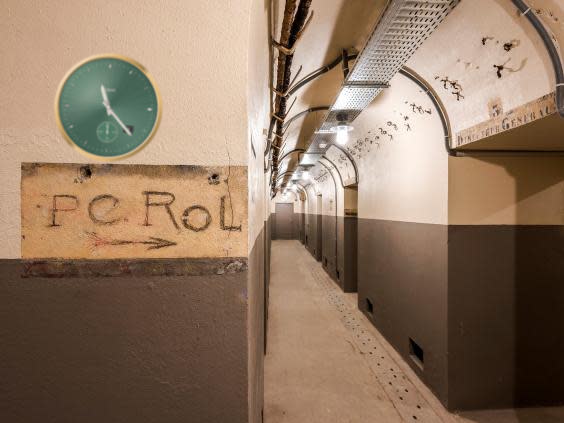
11:23
